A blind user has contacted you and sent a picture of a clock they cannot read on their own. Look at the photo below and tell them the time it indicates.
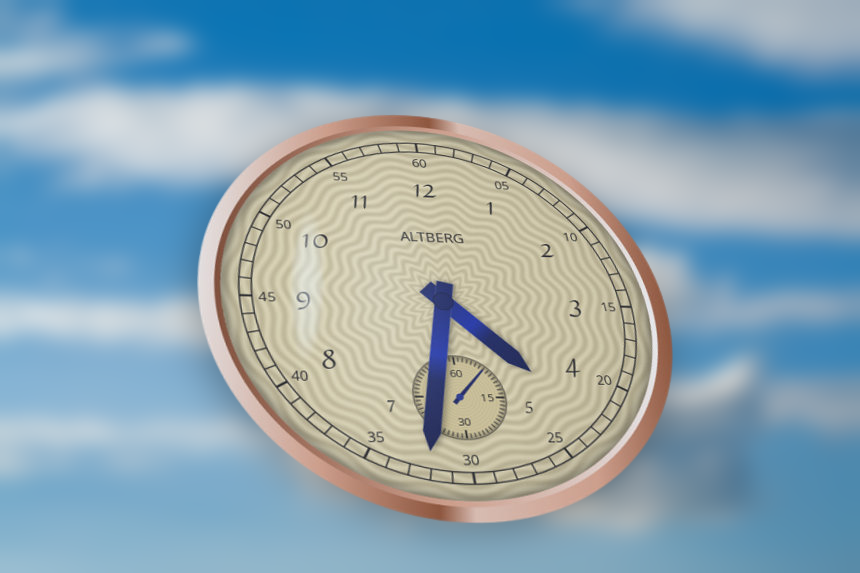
4:32:07
